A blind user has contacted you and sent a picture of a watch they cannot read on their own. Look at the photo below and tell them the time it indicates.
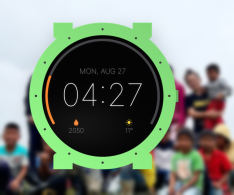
4:27
